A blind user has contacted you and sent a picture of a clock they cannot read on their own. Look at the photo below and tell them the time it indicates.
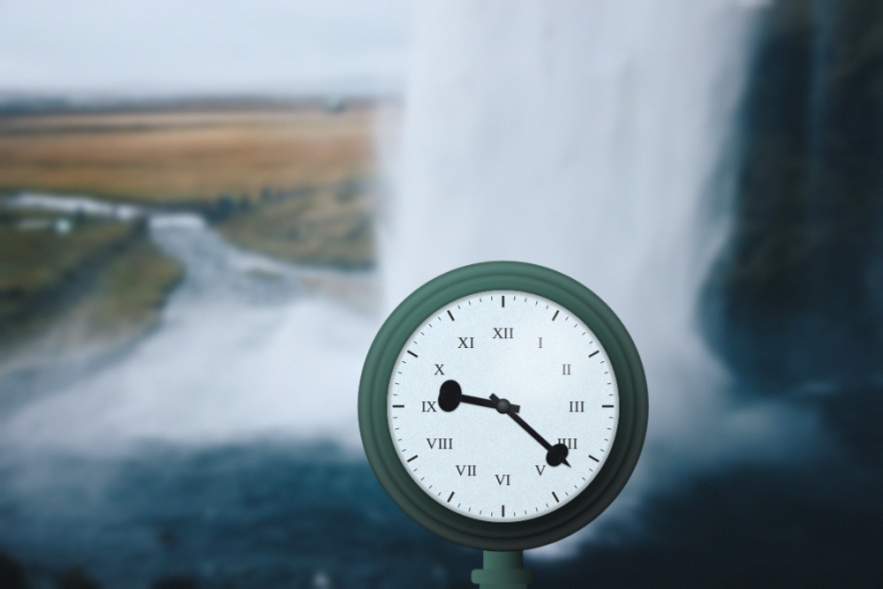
9:22
